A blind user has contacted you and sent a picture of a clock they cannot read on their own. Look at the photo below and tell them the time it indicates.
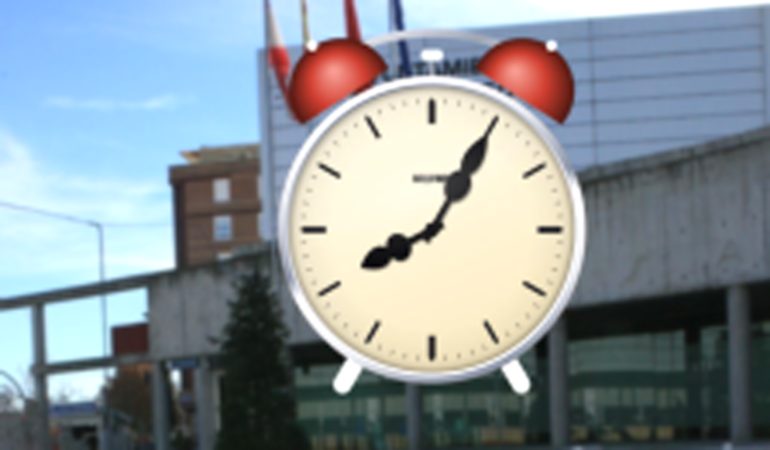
8:05
